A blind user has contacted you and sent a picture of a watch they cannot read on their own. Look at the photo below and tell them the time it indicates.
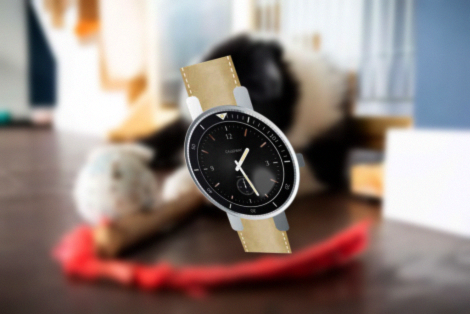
1:27
